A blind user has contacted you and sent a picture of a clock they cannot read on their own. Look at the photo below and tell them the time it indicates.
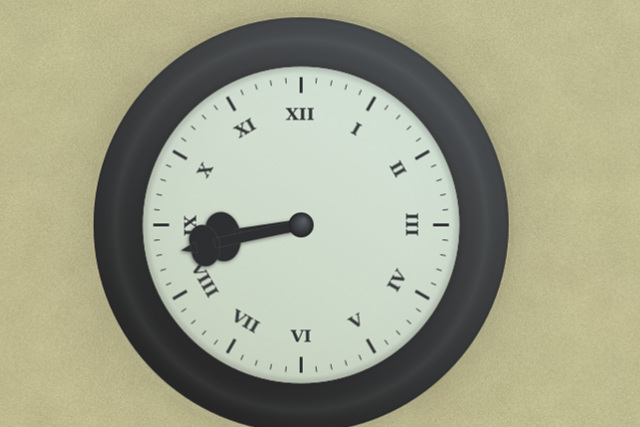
8:43
